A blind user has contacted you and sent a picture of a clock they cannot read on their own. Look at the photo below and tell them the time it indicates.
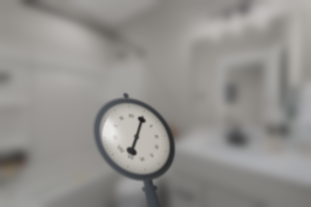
7:05
